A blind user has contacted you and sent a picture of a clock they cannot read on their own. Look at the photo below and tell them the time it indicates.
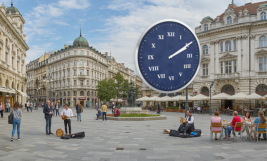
2:10
